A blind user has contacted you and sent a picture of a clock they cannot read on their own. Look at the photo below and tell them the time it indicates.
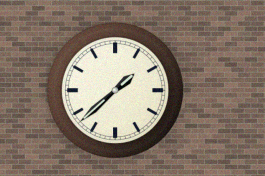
1:38
